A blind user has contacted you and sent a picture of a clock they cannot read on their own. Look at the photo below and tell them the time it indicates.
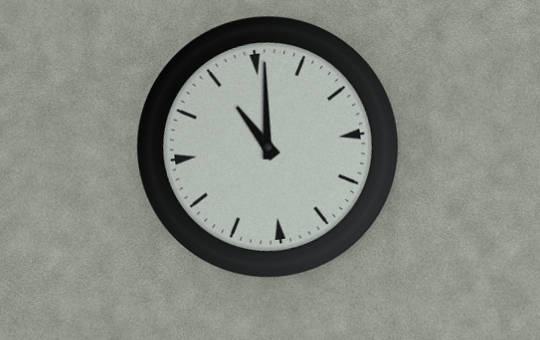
11:01
